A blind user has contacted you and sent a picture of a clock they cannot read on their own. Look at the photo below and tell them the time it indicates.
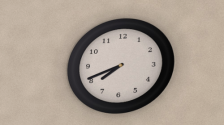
7:41
